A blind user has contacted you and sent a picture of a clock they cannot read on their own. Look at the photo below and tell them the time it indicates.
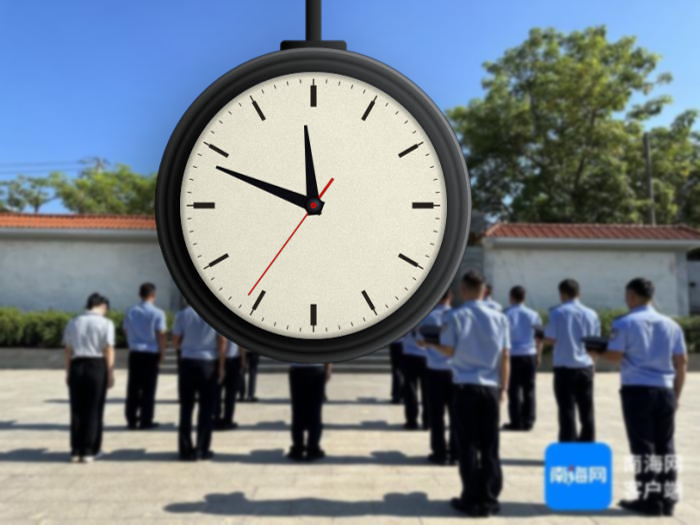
11:48:36
